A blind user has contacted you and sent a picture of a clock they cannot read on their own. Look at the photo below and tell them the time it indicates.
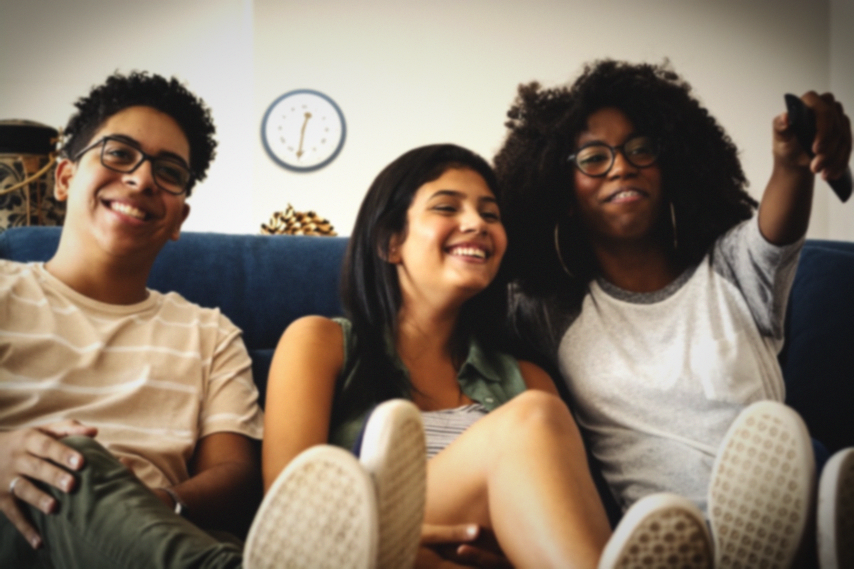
12:31
